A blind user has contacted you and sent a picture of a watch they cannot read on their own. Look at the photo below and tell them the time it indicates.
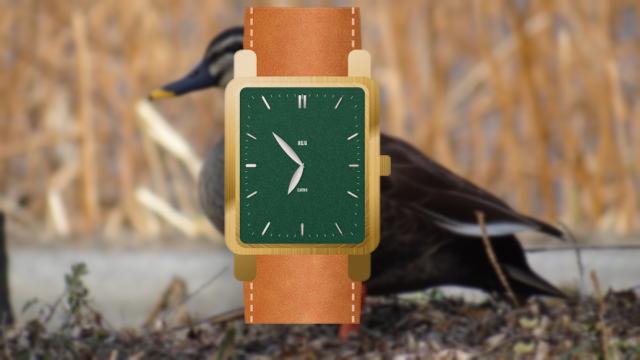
6:53
